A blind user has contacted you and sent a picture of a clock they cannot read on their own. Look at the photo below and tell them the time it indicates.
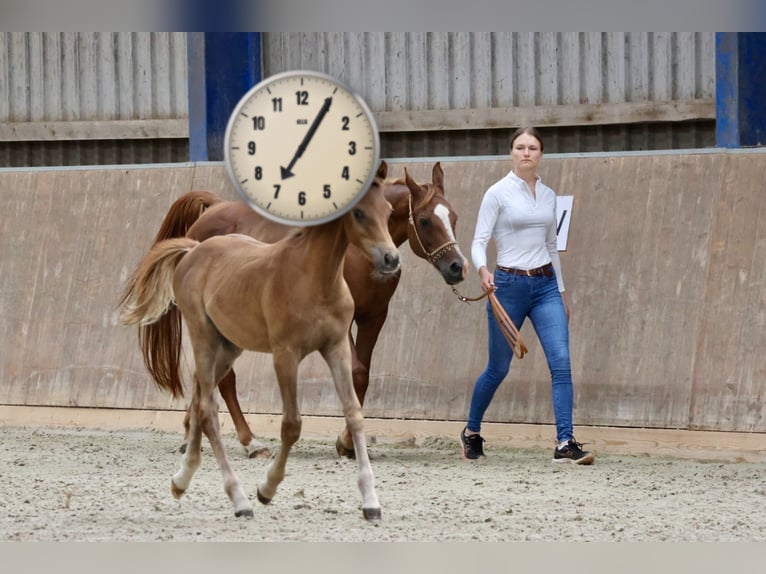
7:05
